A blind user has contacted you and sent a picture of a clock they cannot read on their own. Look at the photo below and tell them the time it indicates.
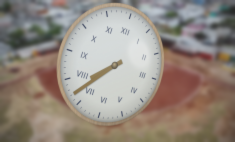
7:37
